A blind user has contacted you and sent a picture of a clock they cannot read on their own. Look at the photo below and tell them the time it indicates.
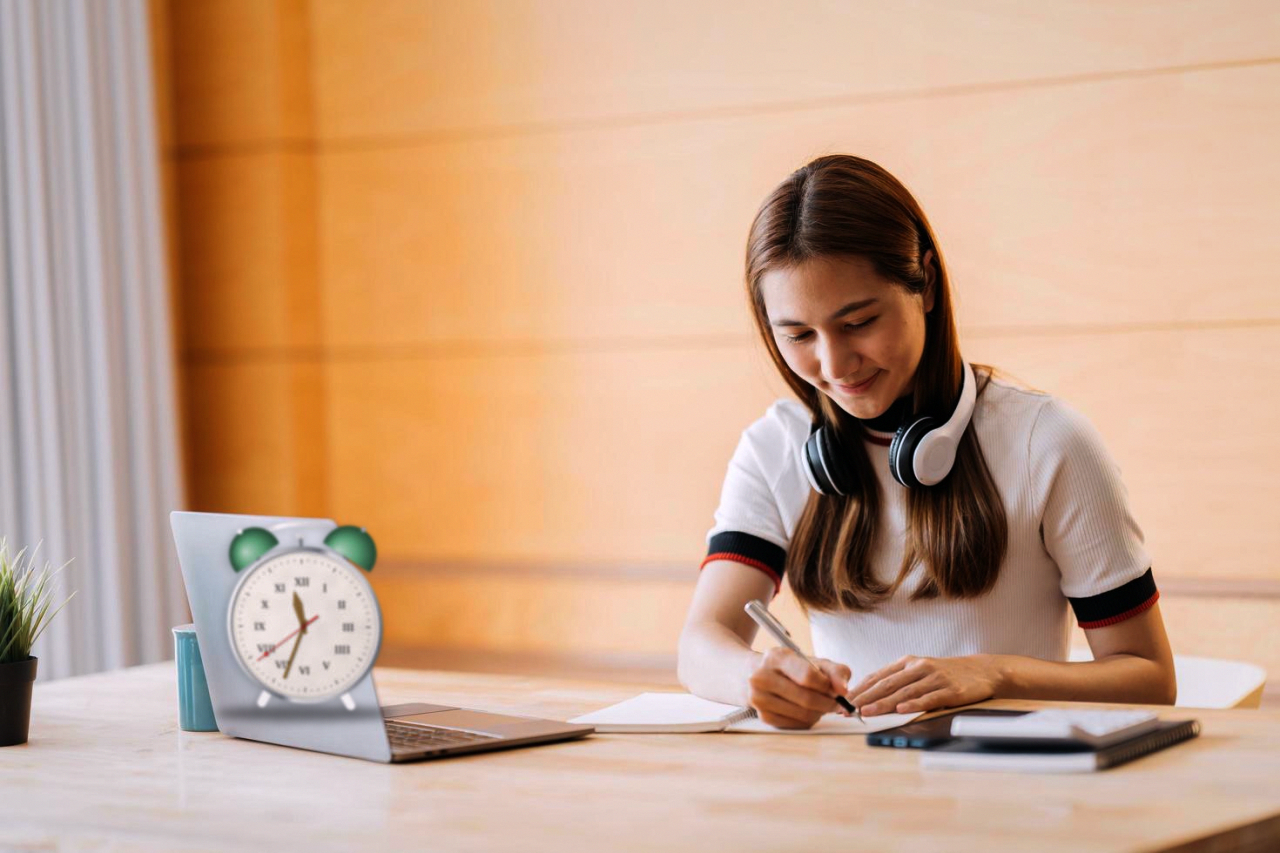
11:33:39
